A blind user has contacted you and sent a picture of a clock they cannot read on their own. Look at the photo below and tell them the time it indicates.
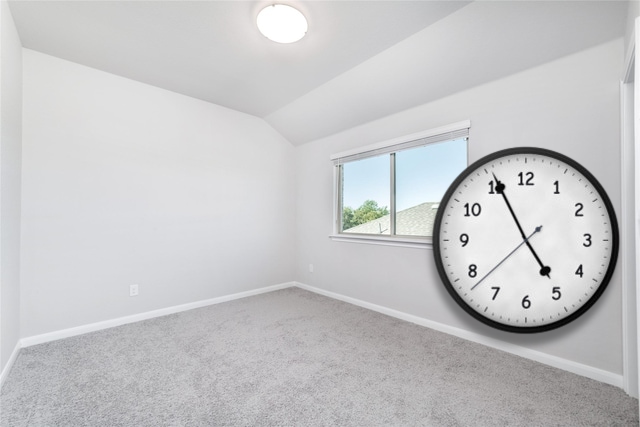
4:55:38
